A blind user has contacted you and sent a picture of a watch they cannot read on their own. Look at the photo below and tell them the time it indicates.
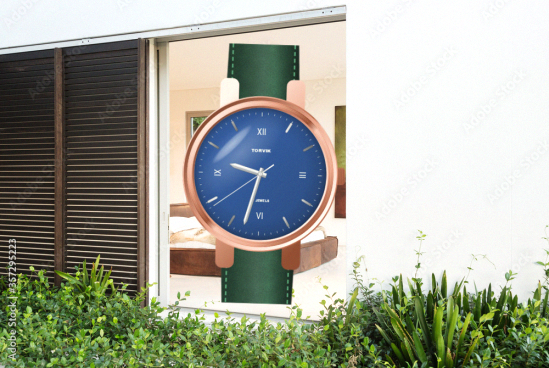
9:32:39
